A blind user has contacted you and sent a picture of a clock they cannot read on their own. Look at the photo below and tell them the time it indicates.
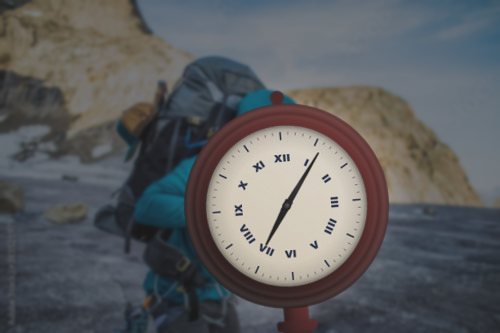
7:06
